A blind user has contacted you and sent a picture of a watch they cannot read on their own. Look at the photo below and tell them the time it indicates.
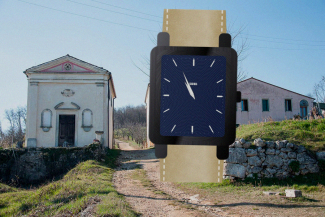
10:56
